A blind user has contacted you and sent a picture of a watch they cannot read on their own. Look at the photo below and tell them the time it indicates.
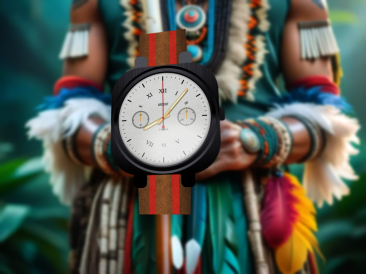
8:07
